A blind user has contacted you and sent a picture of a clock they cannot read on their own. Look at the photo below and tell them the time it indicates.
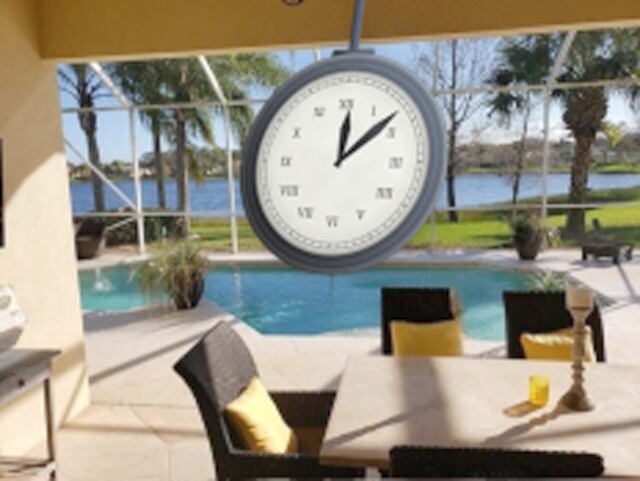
12:08
